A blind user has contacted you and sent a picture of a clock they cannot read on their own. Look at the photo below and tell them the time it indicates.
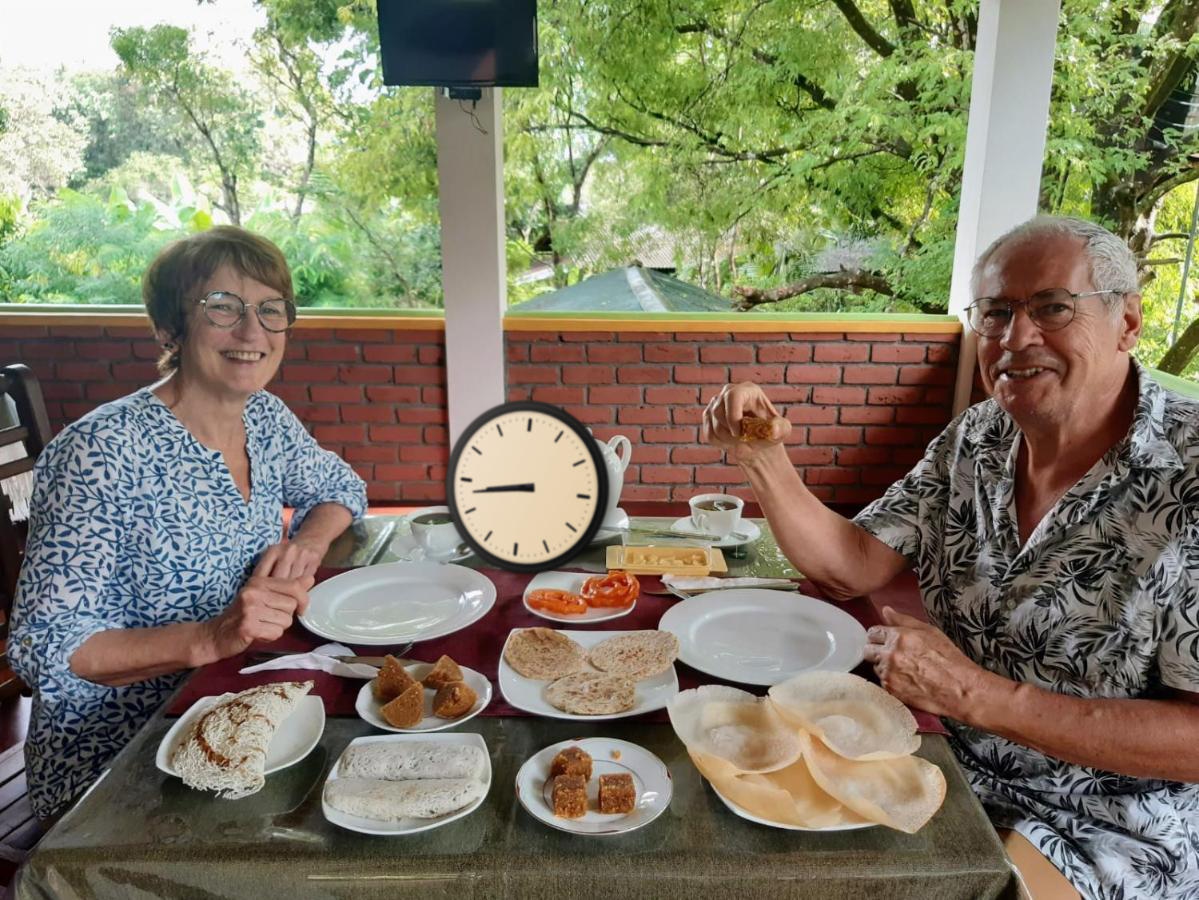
8:43
